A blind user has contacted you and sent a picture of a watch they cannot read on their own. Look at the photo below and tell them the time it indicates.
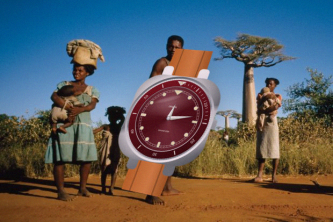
12:13
